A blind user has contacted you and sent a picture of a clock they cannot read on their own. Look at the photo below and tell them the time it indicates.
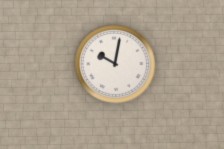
10:02
